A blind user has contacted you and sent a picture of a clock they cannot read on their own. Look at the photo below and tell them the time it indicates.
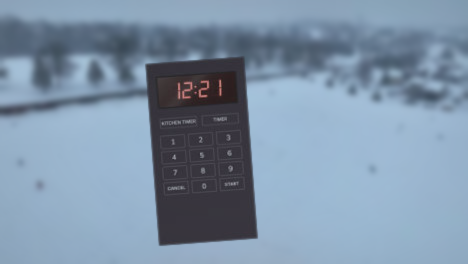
12:21
